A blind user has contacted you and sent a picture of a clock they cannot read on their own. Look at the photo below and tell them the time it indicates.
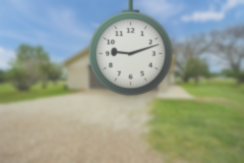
9:12
